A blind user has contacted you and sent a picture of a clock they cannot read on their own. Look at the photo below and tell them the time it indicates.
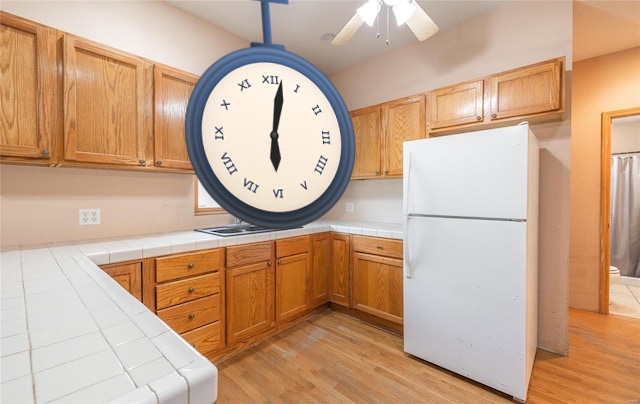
6:02
